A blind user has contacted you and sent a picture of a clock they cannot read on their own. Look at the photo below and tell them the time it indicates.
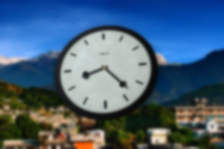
8:23
